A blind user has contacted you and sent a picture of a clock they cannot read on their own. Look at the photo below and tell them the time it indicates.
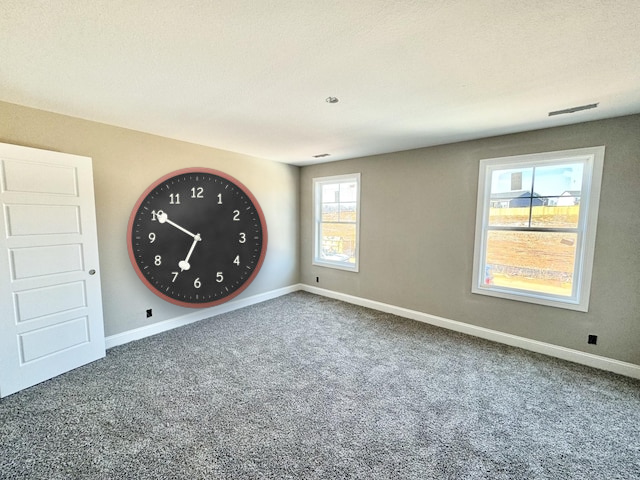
6:50
